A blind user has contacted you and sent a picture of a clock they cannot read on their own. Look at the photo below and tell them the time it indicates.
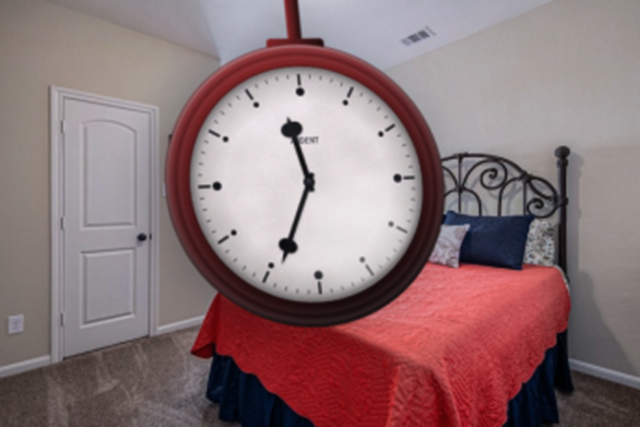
11:34
